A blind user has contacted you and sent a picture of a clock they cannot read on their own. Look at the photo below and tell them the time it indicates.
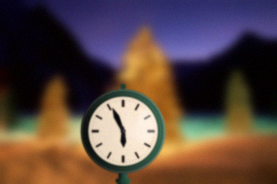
5:56
